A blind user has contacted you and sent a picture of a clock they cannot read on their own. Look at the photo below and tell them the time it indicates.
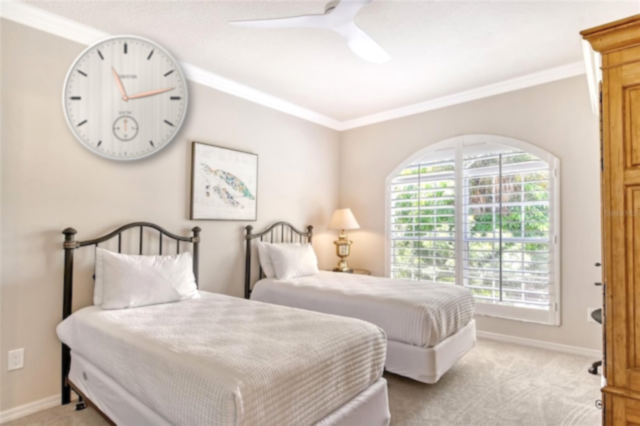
11:13
